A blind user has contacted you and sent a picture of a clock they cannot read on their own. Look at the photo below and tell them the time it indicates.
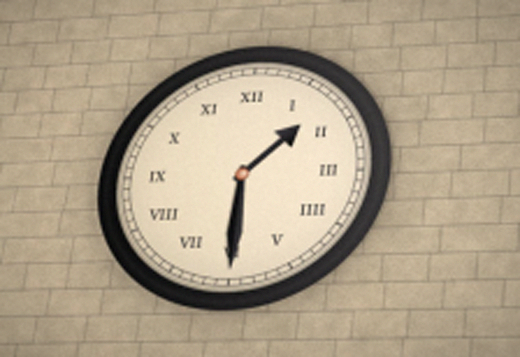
1:30
